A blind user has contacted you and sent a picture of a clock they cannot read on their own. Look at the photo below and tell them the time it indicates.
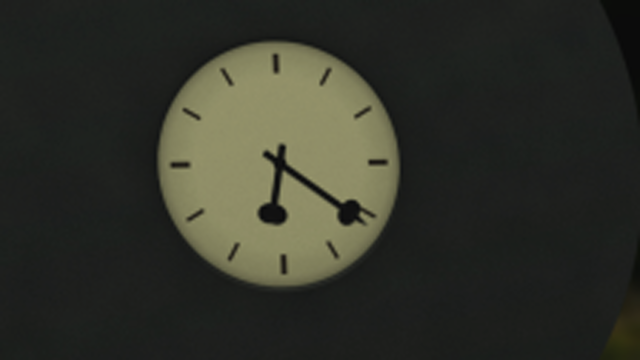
6:21
